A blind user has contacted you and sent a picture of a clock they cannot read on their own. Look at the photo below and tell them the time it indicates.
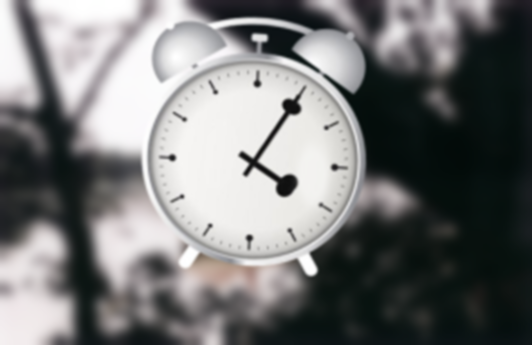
4:05
